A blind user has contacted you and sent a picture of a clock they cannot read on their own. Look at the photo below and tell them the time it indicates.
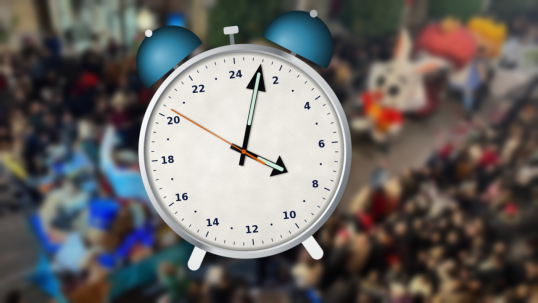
8:02:51
